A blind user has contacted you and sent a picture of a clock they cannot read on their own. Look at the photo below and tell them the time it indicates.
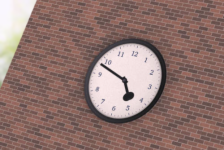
4:48
